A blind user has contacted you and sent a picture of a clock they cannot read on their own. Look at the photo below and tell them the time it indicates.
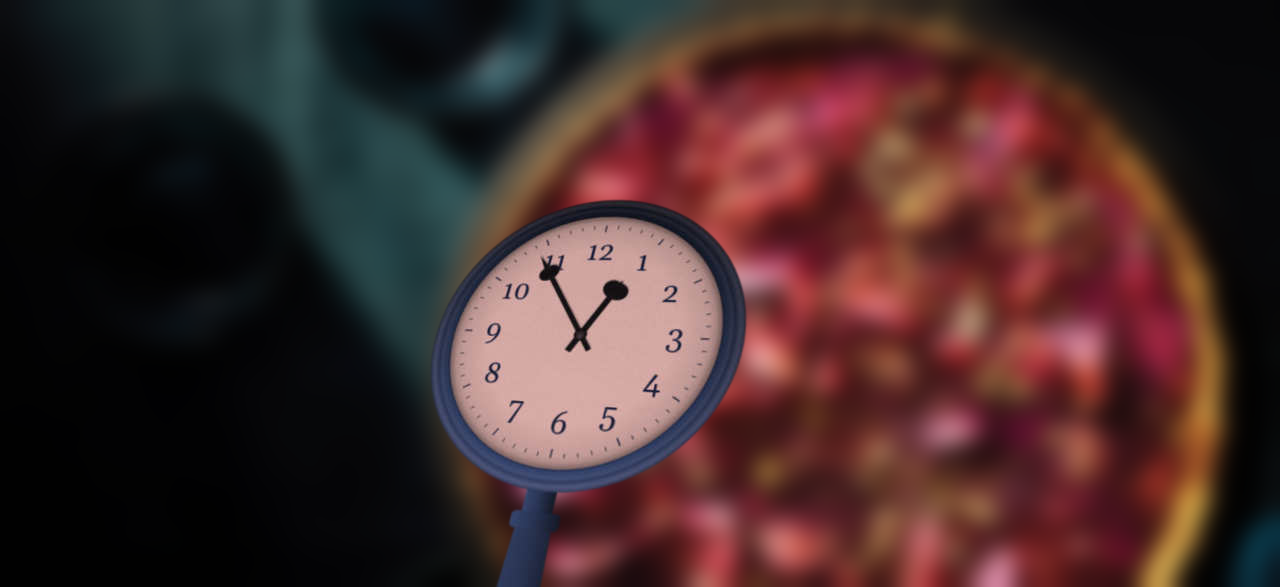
12:54
